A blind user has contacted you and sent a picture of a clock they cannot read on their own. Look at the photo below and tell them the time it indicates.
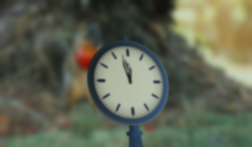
11:58
